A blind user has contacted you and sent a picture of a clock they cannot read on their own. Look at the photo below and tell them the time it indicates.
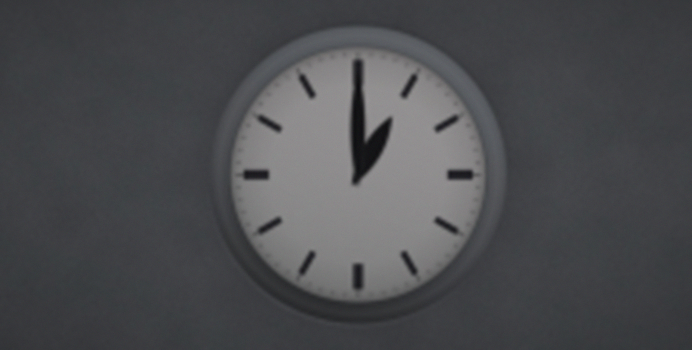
1:00
